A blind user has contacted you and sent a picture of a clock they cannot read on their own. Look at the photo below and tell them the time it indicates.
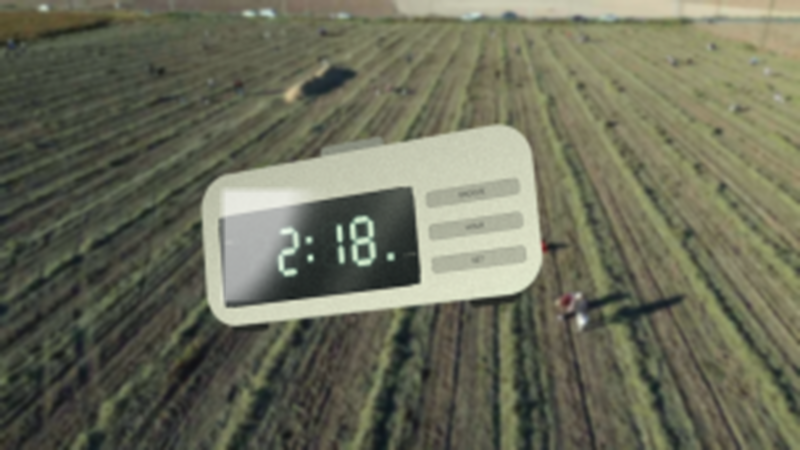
2:18
